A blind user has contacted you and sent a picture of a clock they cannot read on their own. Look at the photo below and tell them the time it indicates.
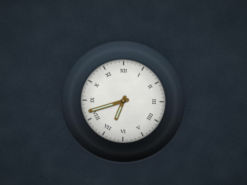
6:42
